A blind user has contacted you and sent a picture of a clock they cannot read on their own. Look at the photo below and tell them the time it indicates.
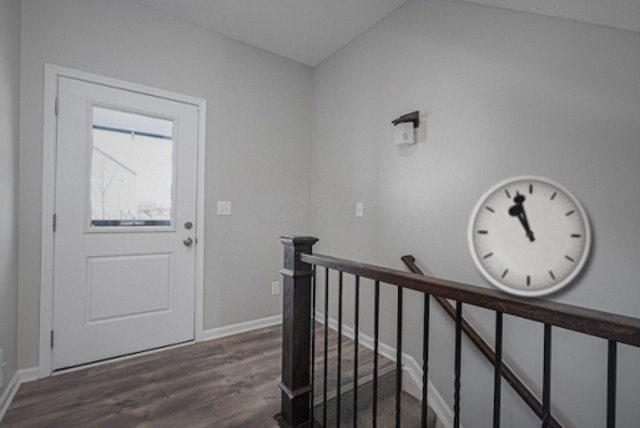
10:57
